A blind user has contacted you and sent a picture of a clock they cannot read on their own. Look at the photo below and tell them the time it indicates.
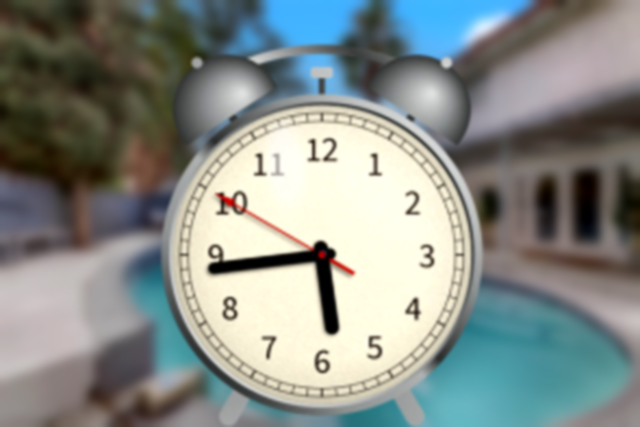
5:43:50
